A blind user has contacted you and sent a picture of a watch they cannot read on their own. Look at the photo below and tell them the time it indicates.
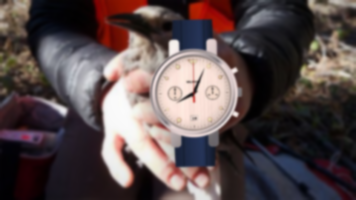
8:04
